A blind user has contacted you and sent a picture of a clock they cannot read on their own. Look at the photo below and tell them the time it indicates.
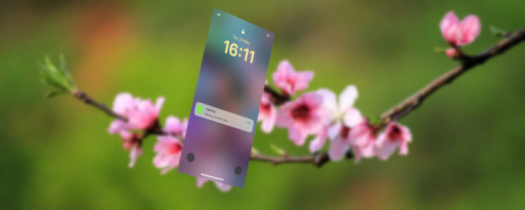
16:11
